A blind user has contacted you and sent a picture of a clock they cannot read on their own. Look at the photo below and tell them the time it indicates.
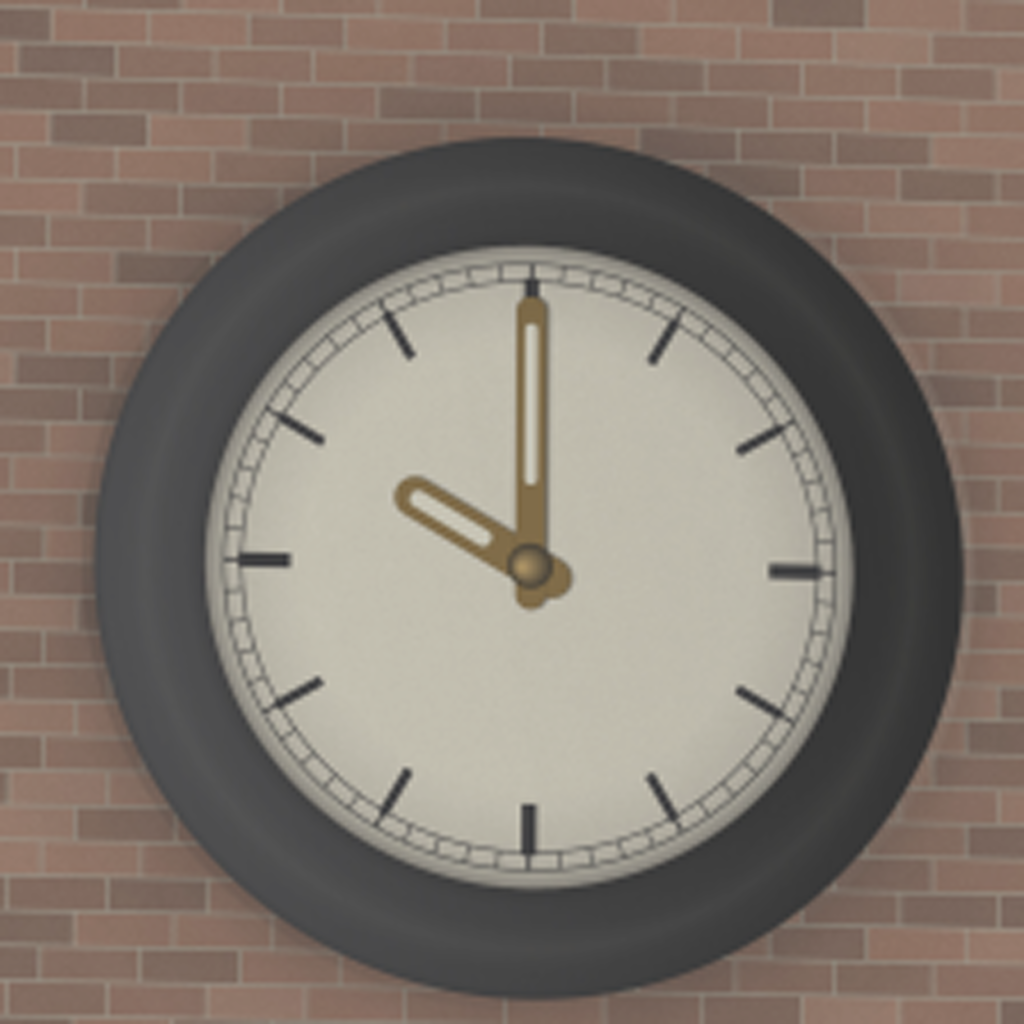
10:00
